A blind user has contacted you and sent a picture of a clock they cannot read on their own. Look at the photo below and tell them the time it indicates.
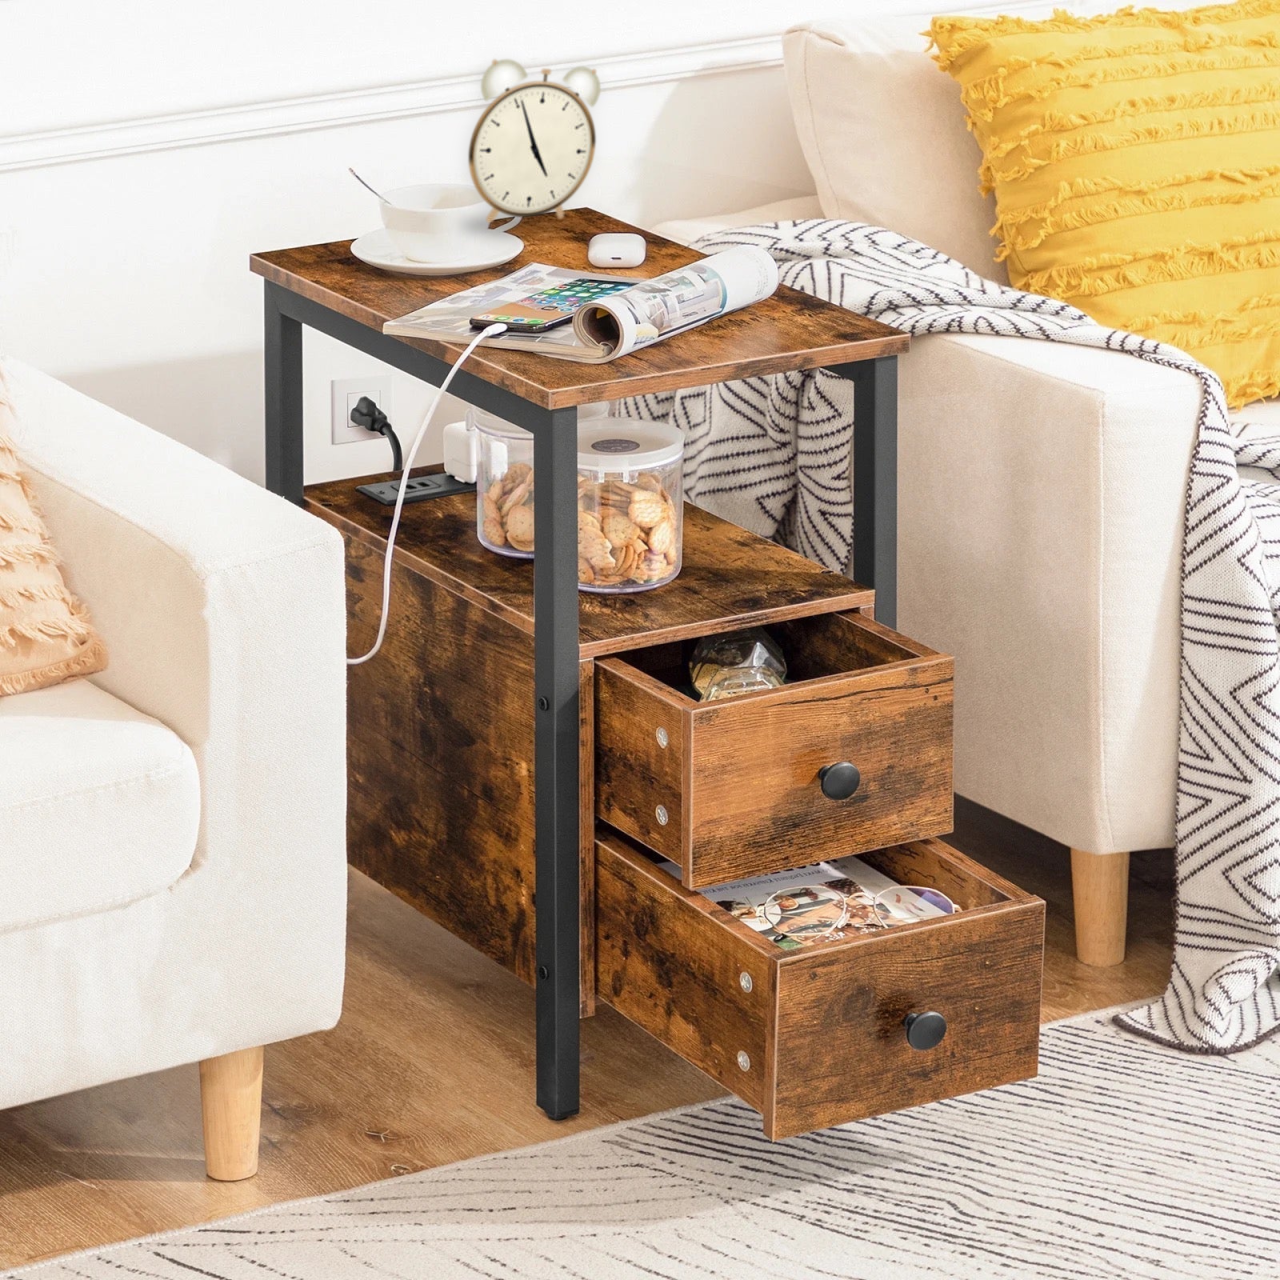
4:56
